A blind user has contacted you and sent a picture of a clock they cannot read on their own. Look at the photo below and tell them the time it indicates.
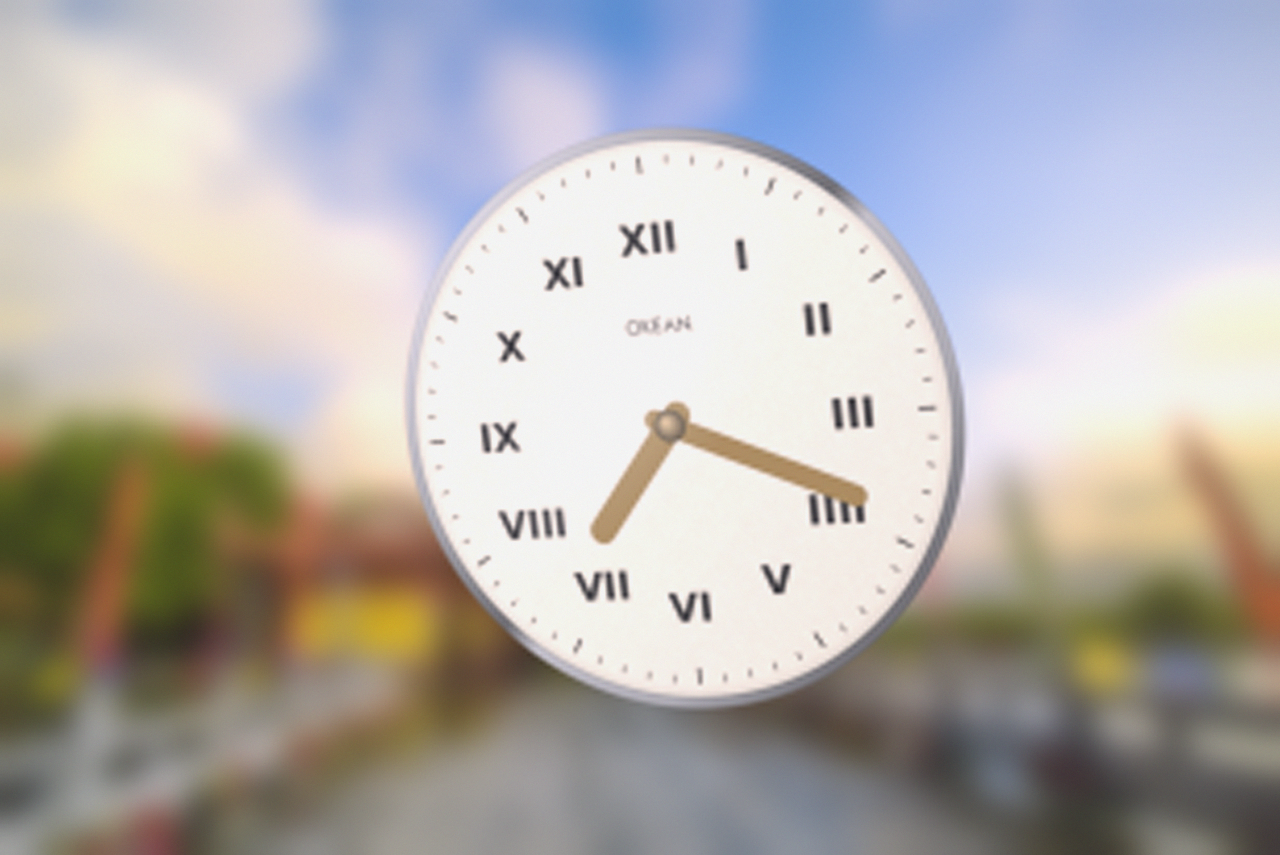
7:19
